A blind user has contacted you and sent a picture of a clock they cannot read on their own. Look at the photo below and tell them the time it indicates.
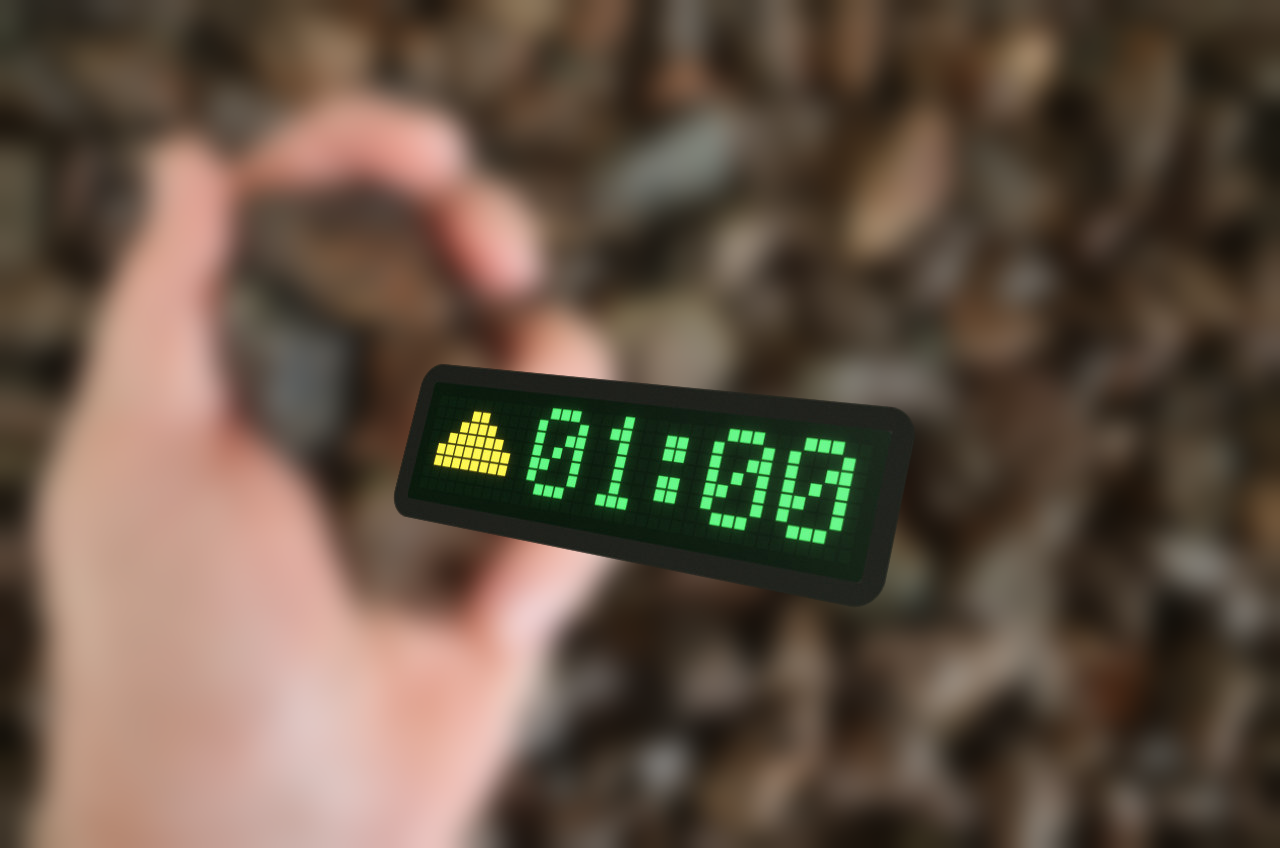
1:00
